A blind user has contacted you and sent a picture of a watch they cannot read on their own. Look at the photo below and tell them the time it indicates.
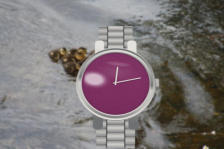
12:13
